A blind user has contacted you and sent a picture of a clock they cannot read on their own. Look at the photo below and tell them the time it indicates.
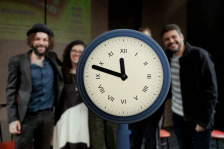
11:48
